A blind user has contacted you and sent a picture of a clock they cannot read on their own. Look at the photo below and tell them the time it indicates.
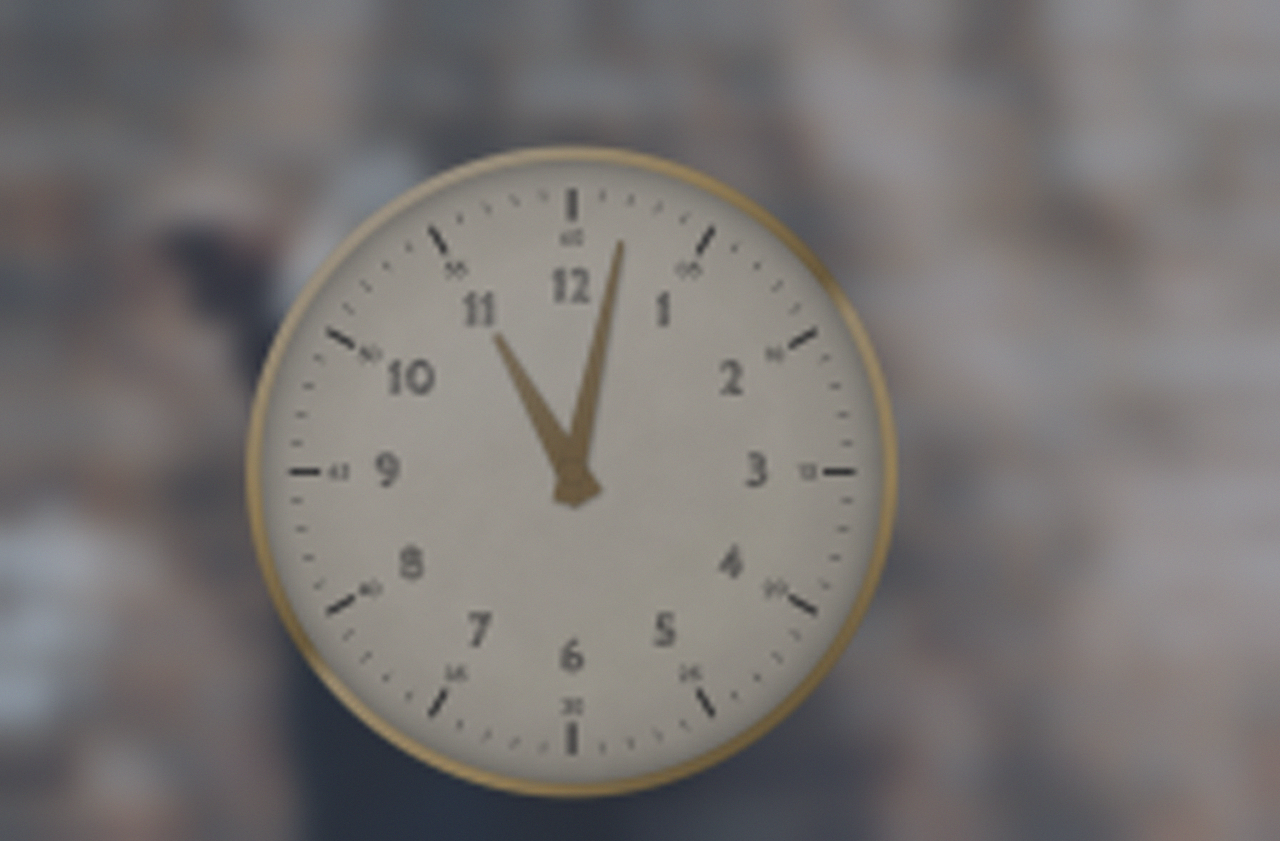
11:02
